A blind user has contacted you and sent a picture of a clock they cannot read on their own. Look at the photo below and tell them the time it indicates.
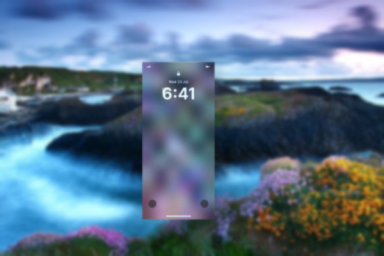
6:41
